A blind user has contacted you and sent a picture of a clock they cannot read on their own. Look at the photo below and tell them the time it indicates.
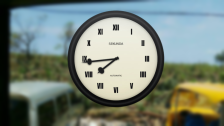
7:44
